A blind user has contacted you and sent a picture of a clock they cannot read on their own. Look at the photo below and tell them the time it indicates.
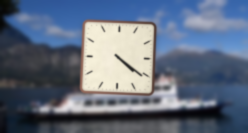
4:21
